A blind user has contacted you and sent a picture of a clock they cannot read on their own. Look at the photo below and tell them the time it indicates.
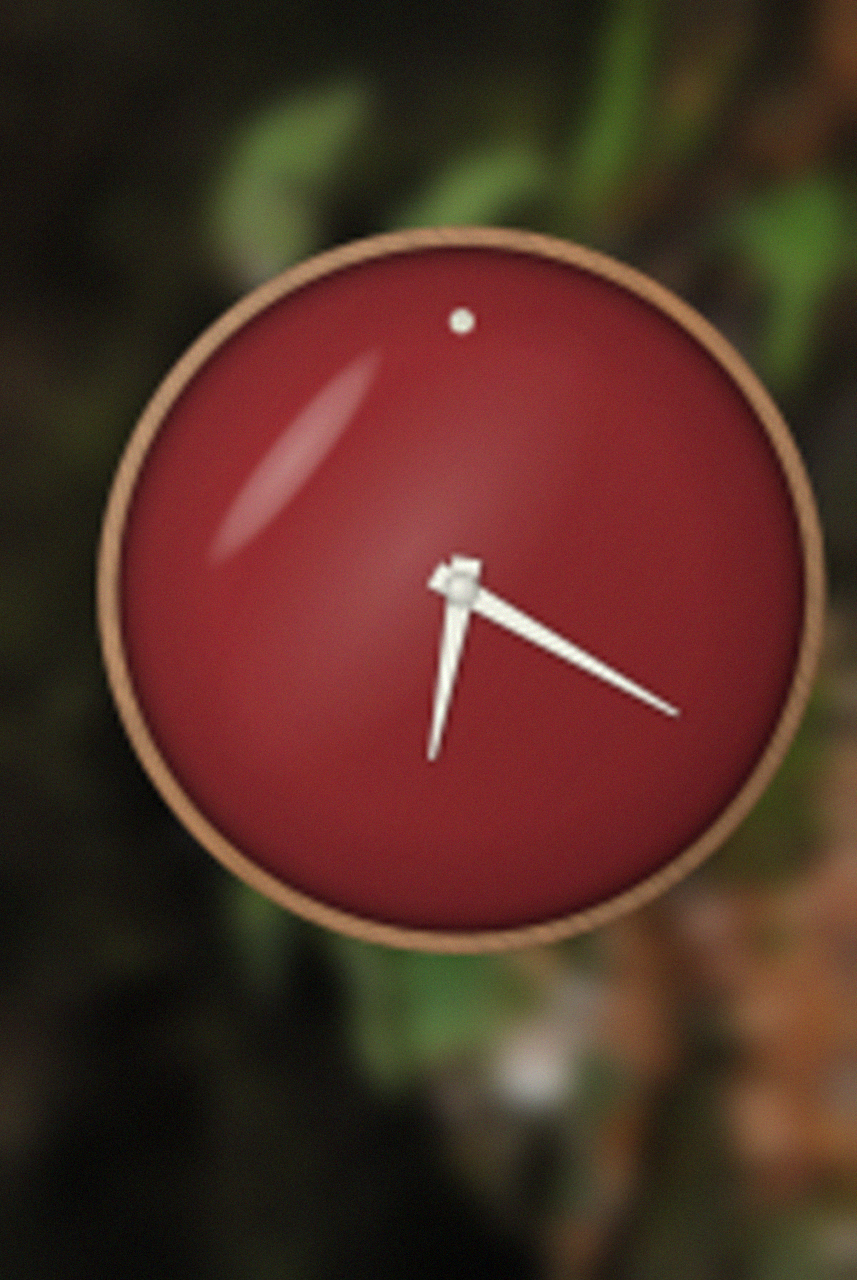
6:20
